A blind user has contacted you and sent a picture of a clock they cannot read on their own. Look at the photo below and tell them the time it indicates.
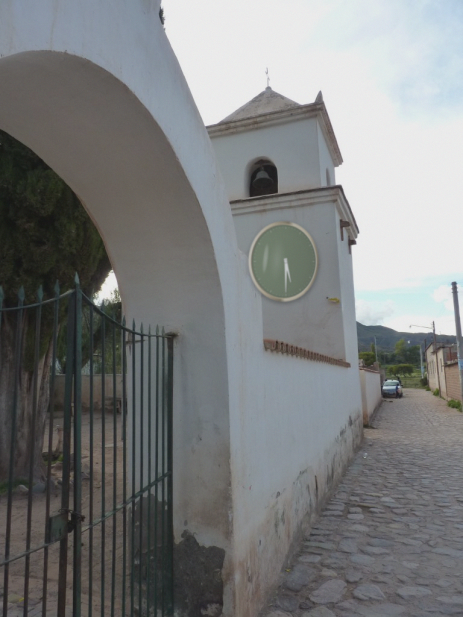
5:30
